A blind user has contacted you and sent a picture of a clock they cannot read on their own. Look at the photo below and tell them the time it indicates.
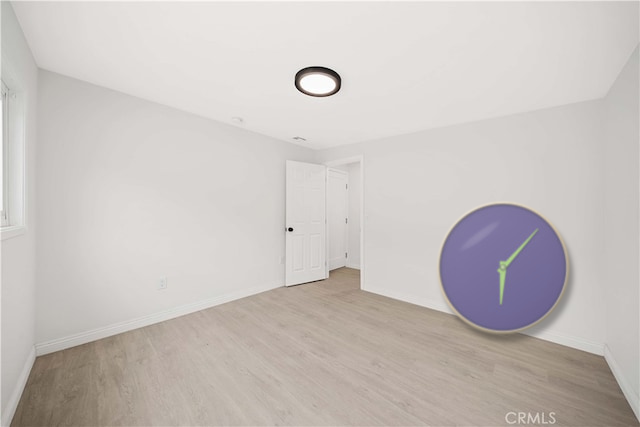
6:07
